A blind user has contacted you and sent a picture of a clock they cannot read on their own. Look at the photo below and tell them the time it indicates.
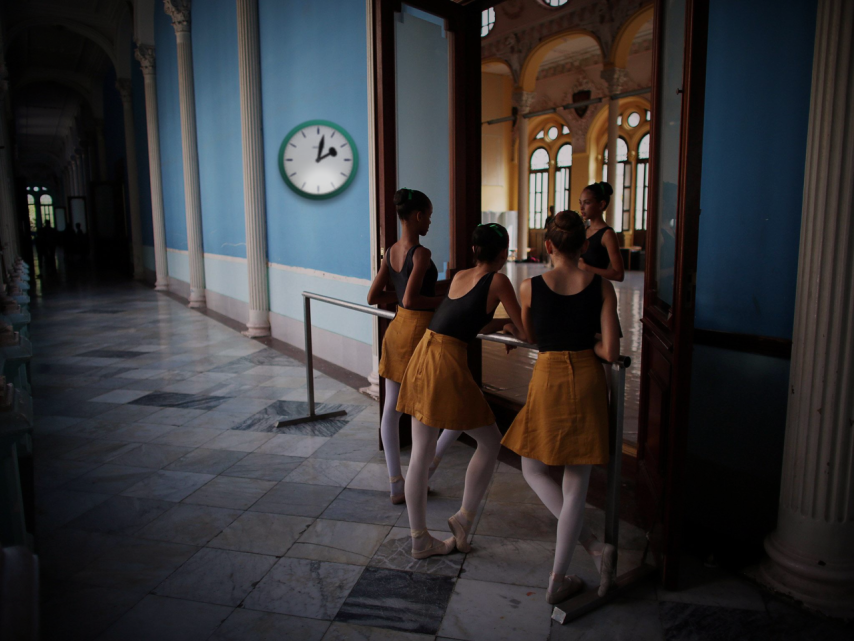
2:02
